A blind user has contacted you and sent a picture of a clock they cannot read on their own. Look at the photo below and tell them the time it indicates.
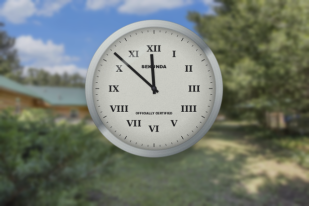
11:52
